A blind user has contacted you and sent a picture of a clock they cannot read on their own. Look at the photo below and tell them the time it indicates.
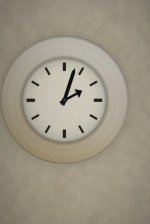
2:03
